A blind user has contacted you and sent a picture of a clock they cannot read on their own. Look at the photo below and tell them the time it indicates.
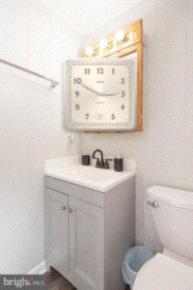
2:50
